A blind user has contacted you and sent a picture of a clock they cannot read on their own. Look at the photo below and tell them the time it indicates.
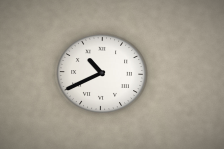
10:40
